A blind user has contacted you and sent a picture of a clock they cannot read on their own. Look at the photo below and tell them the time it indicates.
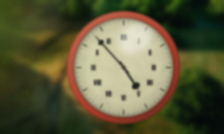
4:53
